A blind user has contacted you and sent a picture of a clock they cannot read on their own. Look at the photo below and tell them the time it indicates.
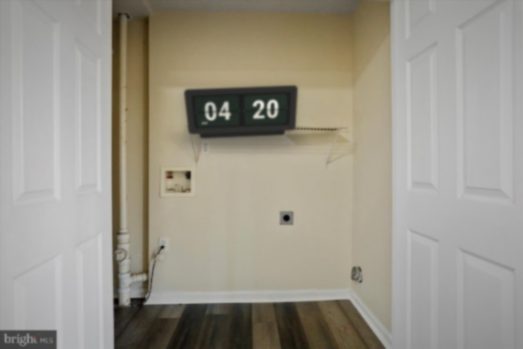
4:20
